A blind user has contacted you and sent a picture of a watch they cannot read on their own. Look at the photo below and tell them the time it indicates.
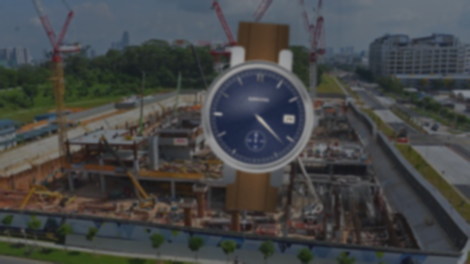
4:22
